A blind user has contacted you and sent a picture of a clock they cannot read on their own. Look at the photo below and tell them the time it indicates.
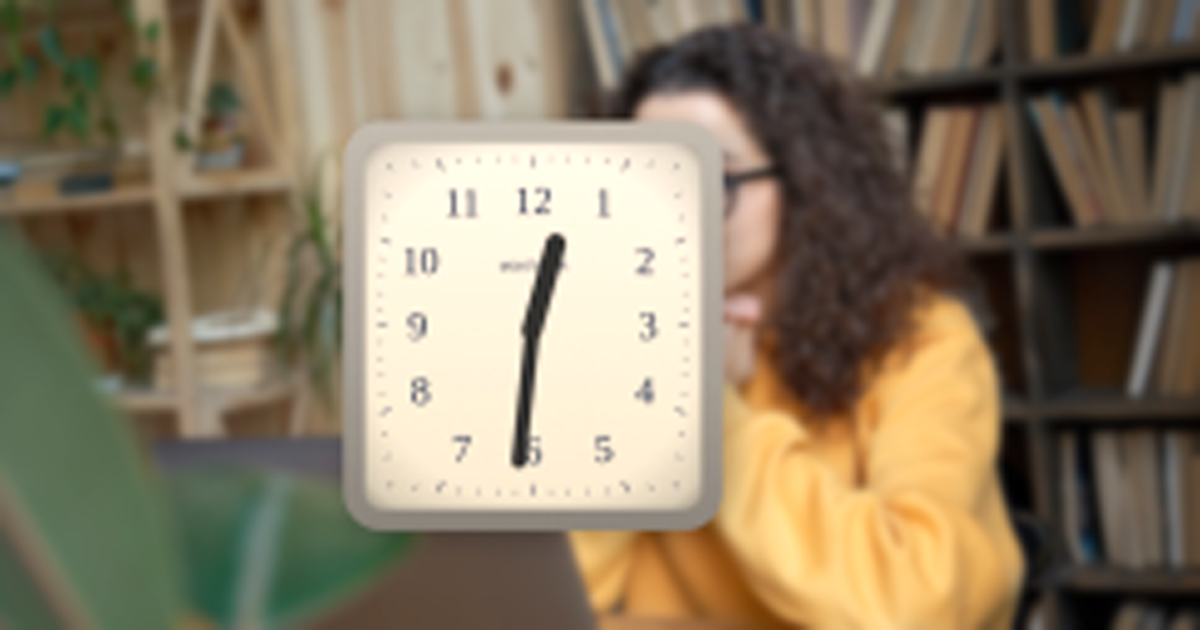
12:31
